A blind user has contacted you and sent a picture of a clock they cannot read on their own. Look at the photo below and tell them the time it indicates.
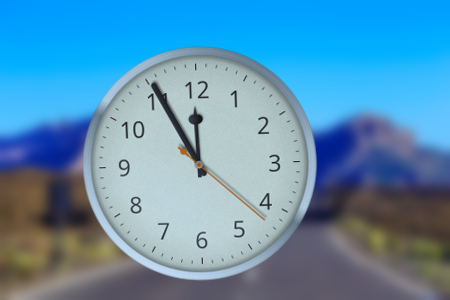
11:55:22
